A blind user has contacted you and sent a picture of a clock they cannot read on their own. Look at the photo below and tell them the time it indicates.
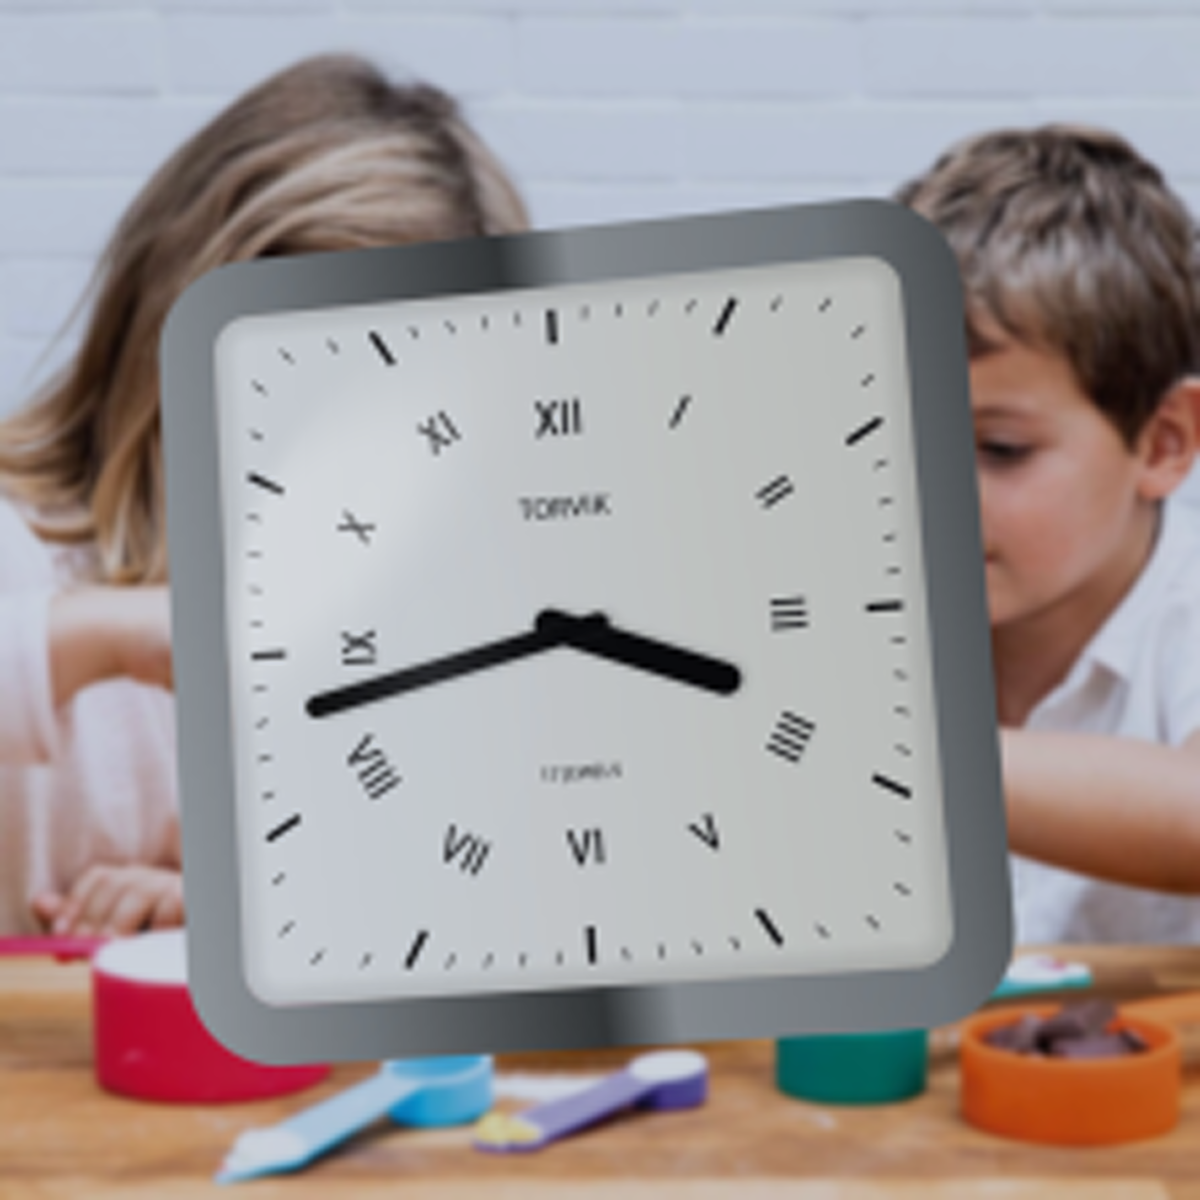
3:43
